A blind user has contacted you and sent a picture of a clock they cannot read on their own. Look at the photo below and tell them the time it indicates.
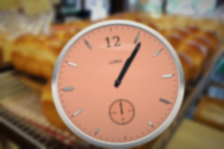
1:06
